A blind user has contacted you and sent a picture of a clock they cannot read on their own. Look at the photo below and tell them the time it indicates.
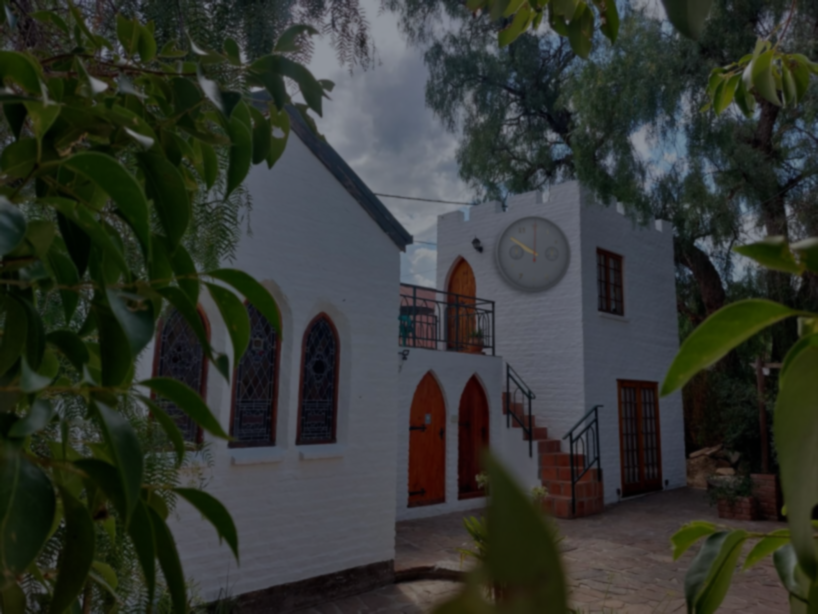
9:50
